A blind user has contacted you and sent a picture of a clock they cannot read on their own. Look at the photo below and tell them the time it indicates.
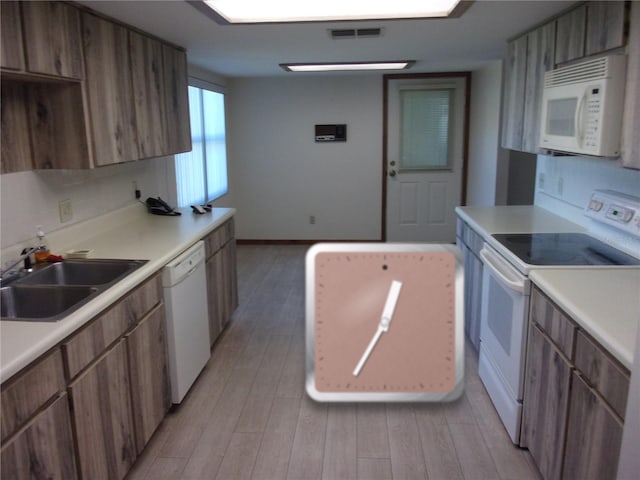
12:35
